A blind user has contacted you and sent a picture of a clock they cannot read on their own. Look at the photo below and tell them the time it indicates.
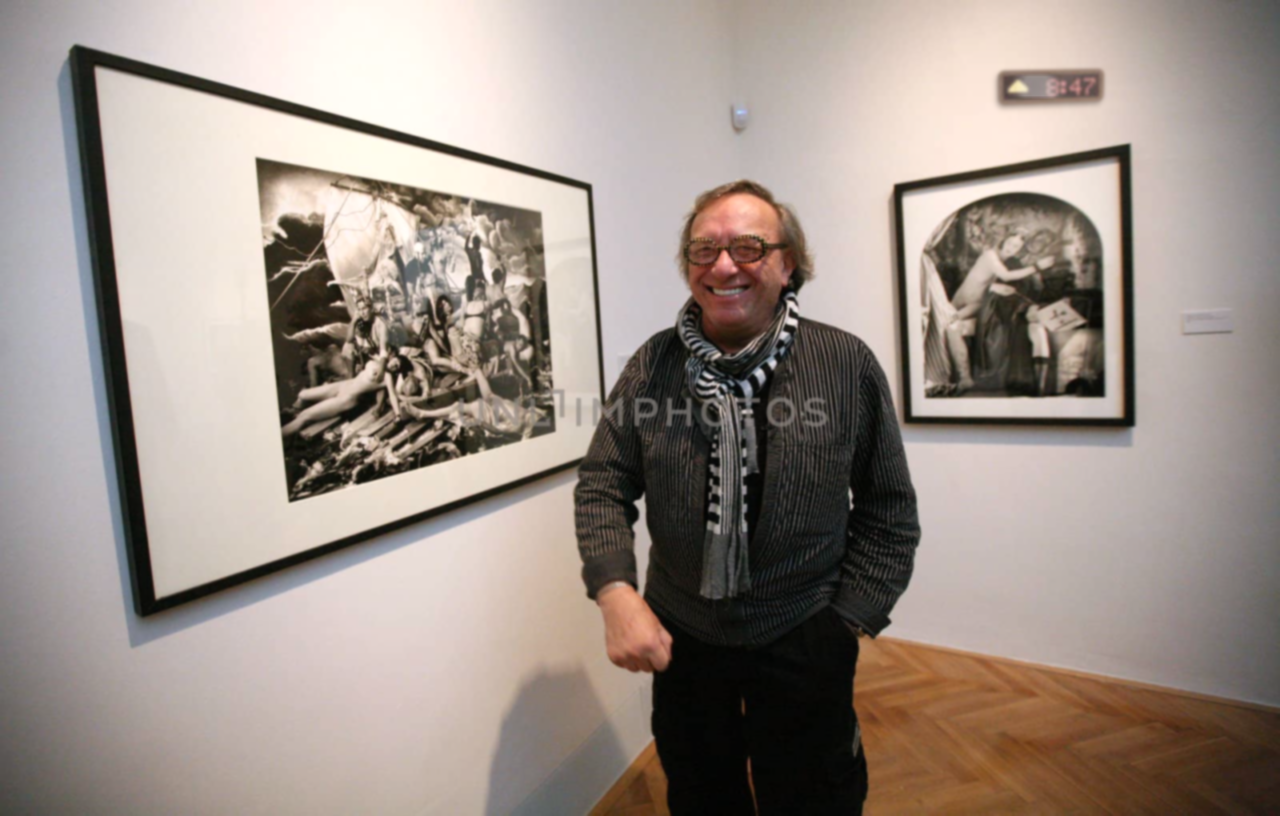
8:47
